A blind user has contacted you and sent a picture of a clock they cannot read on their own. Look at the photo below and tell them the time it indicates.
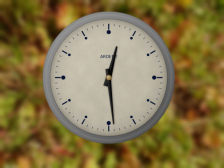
12:29
